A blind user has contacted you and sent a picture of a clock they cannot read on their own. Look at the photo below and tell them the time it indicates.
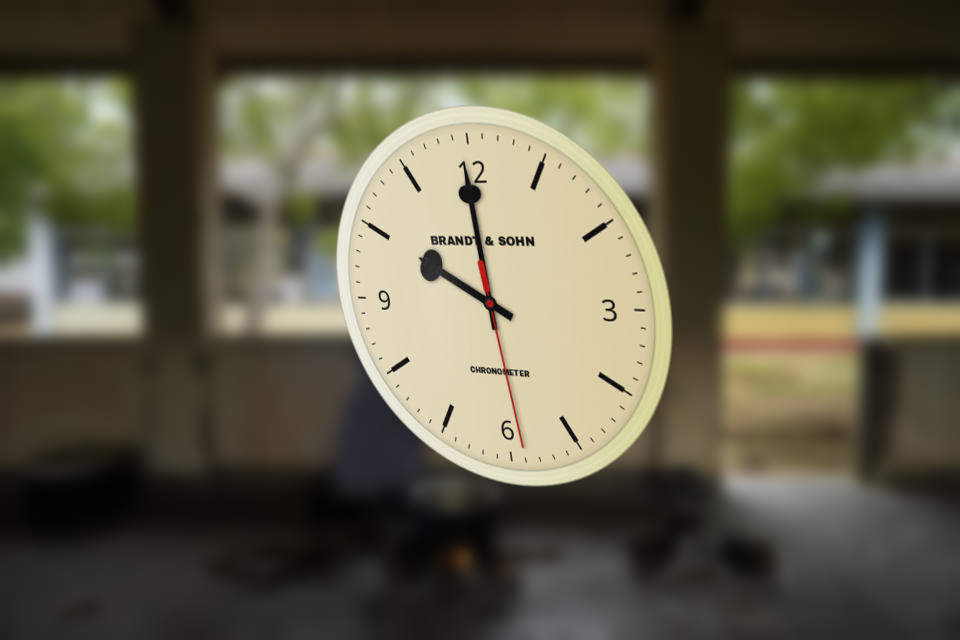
9:59:29
